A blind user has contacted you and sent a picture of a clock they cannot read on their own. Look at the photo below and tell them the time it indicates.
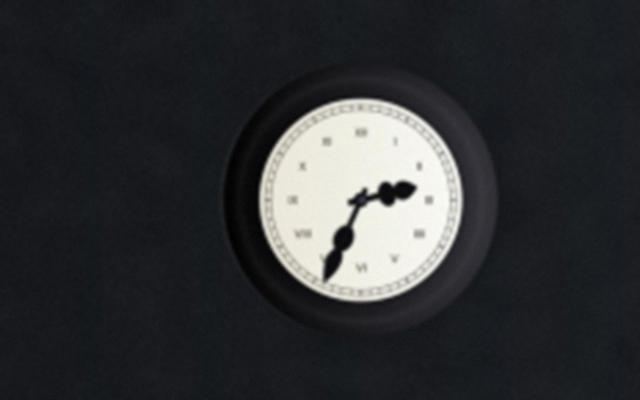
2:34
